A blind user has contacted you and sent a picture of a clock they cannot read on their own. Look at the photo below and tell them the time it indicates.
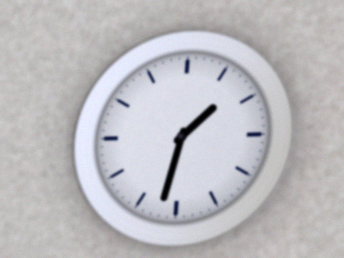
1:32
